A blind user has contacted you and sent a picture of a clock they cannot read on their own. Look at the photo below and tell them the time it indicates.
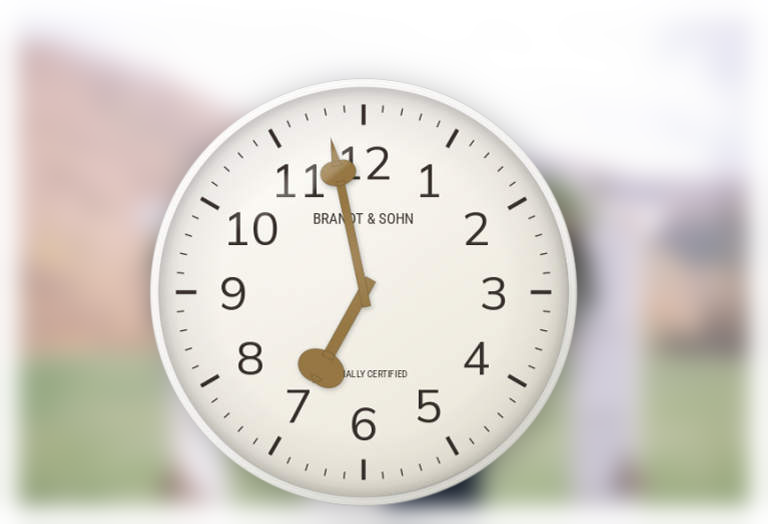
6:58
